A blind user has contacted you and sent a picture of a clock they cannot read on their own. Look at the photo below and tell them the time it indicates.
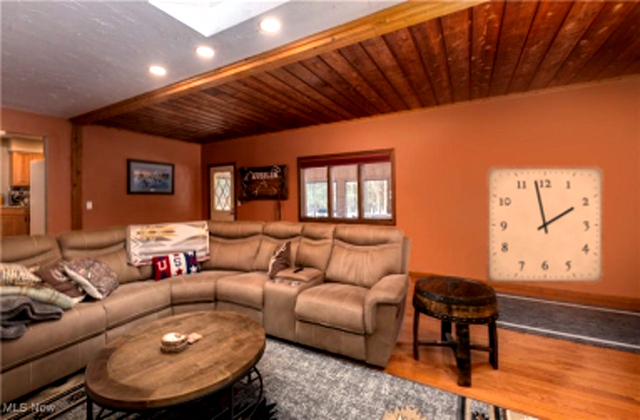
1:58
